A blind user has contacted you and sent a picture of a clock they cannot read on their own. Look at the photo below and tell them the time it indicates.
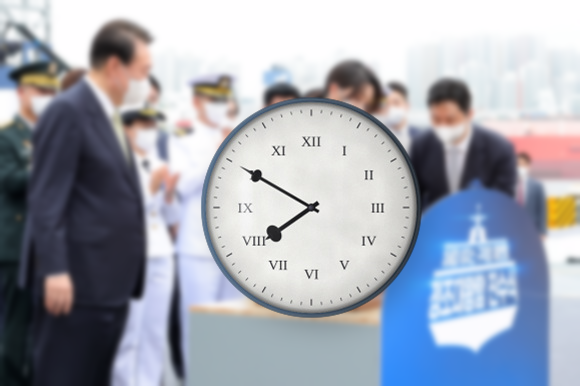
7:50
